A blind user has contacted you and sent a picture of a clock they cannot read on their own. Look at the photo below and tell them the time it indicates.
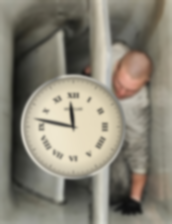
11:47
